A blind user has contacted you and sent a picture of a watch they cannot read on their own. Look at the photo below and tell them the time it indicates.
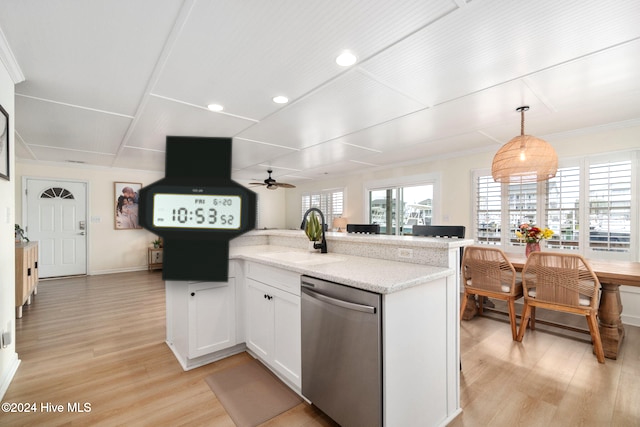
10:53:52
